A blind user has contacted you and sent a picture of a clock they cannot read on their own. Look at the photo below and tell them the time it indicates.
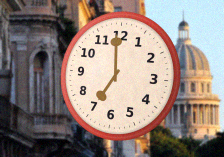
6:59
